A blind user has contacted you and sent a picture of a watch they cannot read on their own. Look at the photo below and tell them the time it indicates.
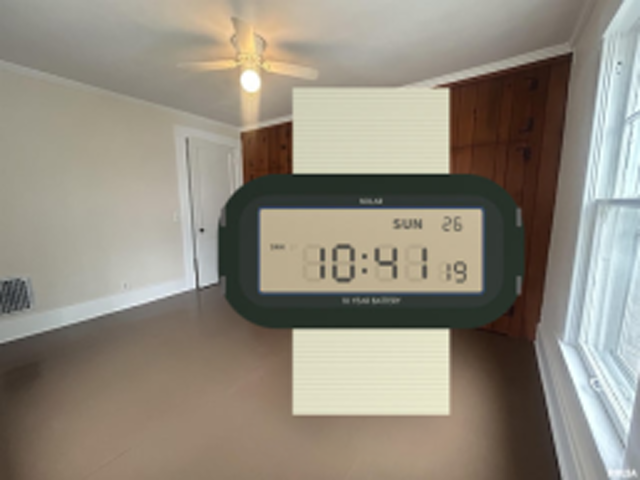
10:41:19
